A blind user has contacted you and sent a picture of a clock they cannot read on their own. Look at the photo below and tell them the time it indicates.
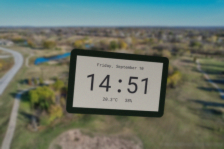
14:51
